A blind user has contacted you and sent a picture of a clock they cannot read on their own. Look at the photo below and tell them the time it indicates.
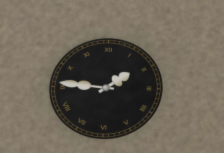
1:46
